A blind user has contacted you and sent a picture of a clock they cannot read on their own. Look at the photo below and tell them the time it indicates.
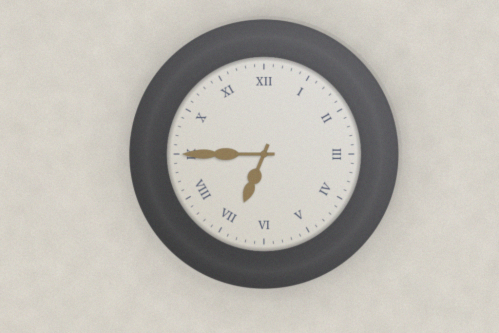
6:45
